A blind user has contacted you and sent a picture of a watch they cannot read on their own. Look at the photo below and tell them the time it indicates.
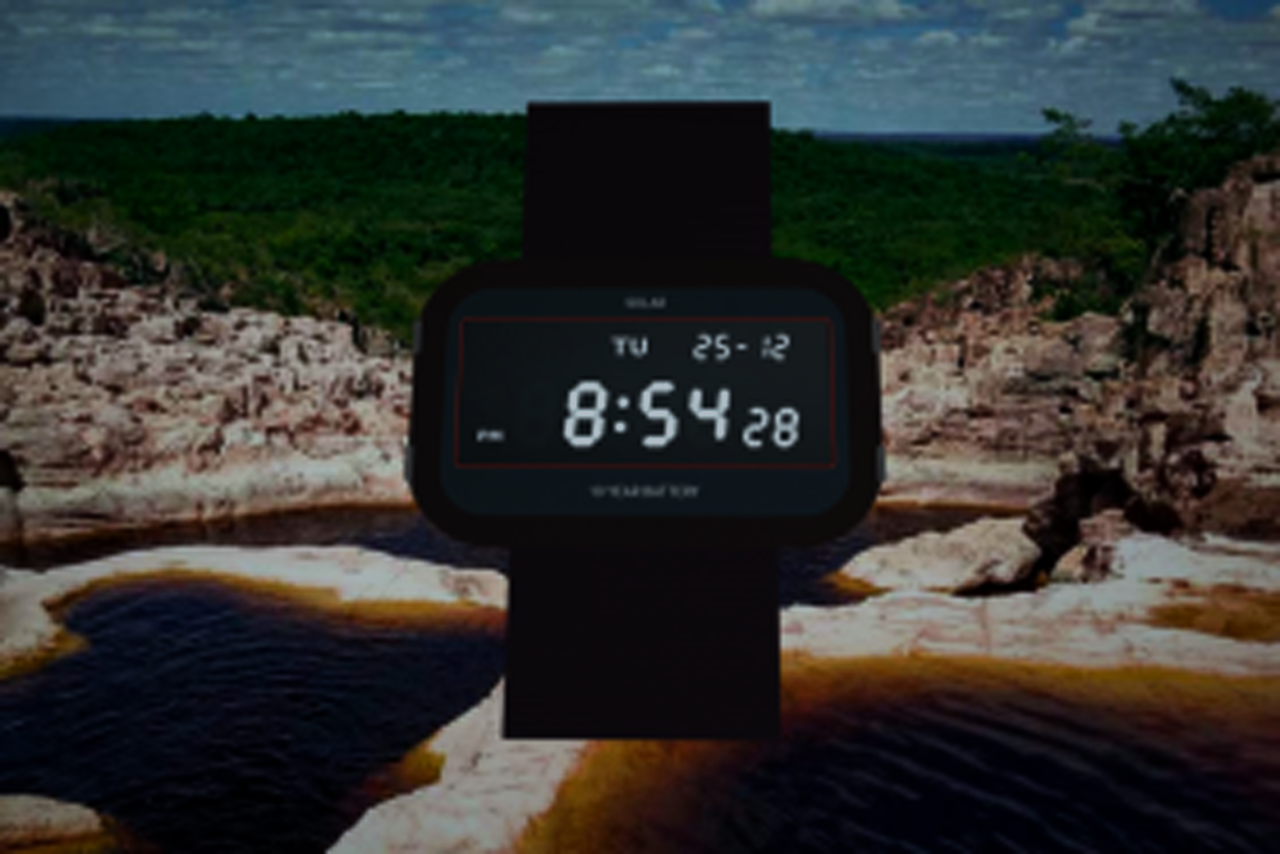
8:54:28
